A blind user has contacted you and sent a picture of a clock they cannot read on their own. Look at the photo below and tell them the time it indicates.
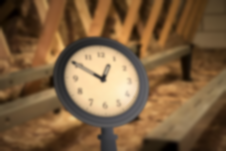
12:50
